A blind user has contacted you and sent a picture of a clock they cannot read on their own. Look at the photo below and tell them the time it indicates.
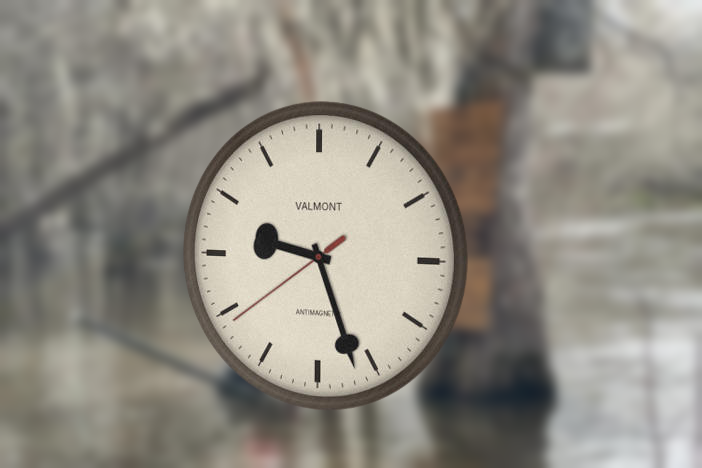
9:26:39
